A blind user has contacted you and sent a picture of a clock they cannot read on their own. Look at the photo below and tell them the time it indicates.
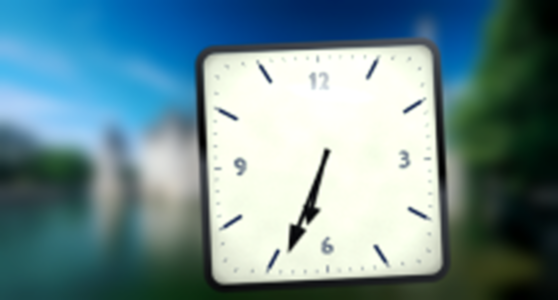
6:34
